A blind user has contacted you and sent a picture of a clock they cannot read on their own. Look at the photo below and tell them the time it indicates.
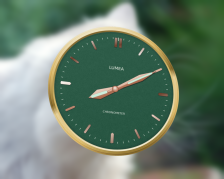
8:10
